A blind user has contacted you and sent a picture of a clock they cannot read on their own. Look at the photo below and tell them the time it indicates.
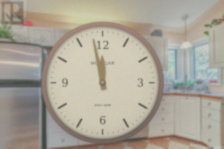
11:58
